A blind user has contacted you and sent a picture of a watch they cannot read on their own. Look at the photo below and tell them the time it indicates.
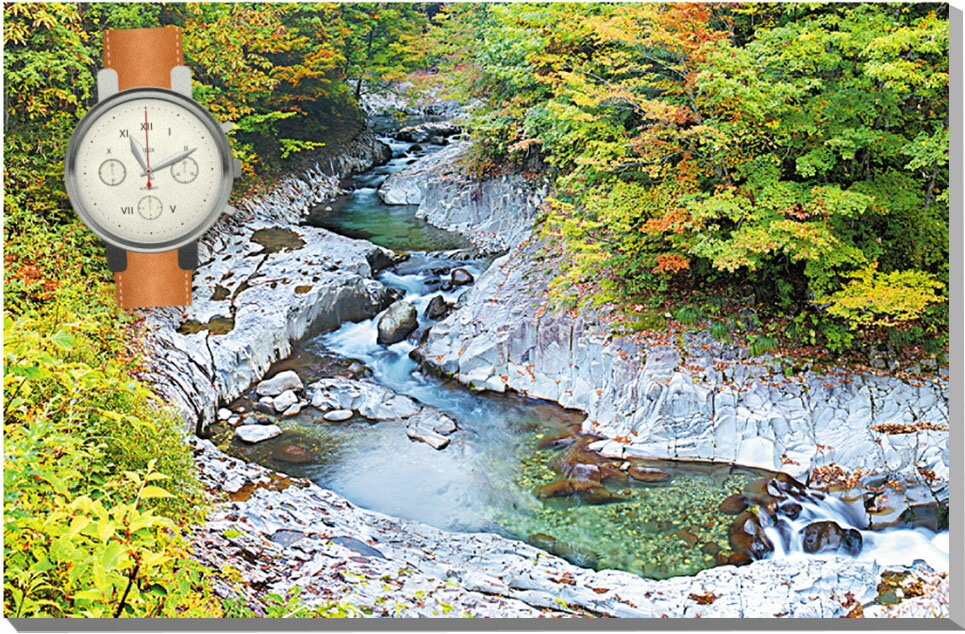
11:11
